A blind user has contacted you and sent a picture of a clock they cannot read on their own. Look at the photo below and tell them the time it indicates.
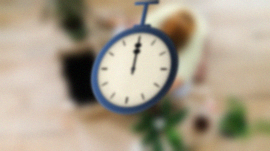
12:00
